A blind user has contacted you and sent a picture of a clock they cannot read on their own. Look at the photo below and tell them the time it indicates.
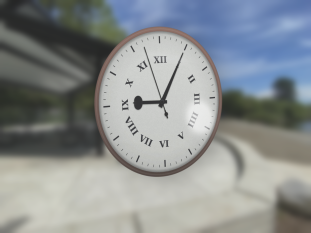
9:04:57
